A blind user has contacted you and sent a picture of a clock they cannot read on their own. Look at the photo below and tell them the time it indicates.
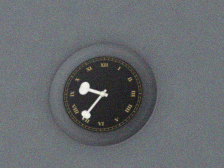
9:36
